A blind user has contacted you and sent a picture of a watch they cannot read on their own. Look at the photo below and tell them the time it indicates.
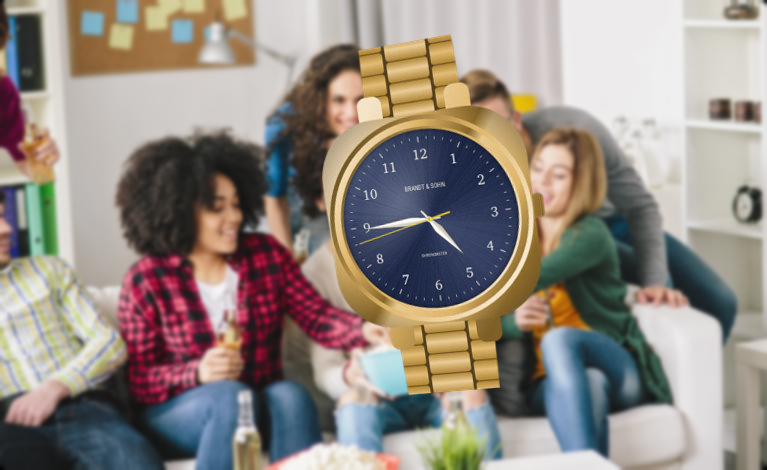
4:44:43
